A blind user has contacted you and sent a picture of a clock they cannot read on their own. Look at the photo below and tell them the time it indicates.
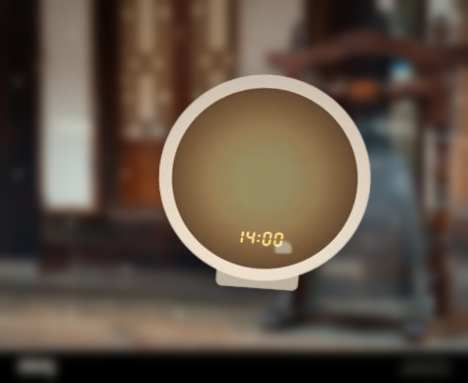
14:00
